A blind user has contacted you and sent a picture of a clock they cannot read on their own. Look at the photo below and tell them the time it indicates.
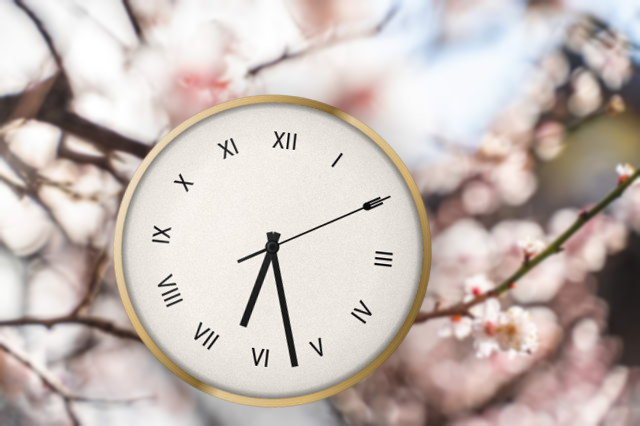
6:27:10
